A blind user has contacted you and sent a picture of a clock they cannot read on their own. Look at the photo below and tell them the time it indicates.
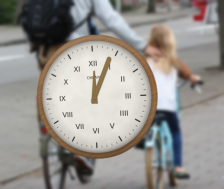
12:04
